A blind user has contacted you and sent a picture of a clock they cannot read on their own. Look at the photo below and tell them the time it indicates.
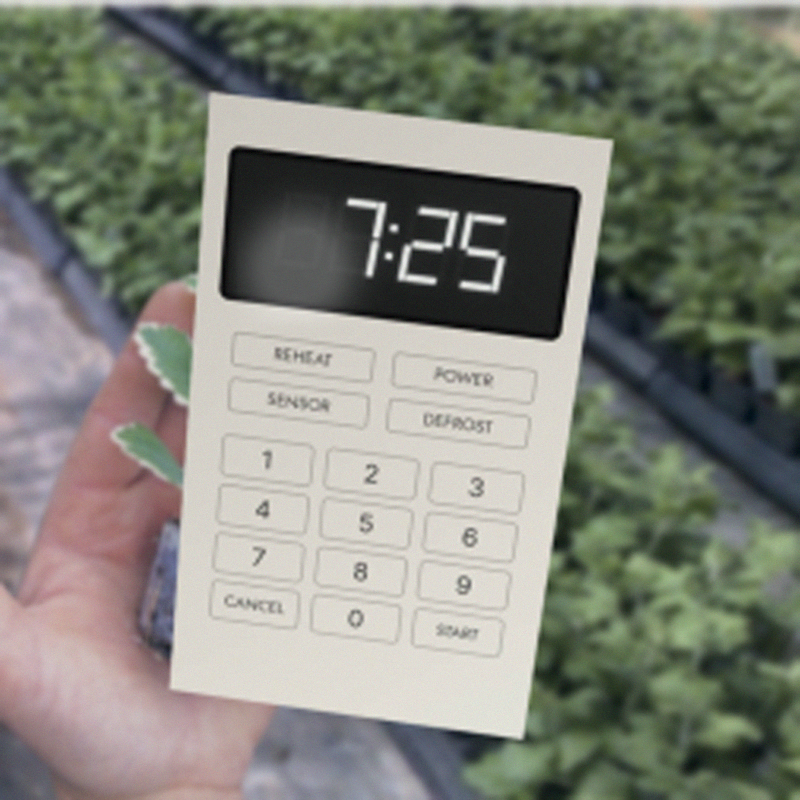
7:25
